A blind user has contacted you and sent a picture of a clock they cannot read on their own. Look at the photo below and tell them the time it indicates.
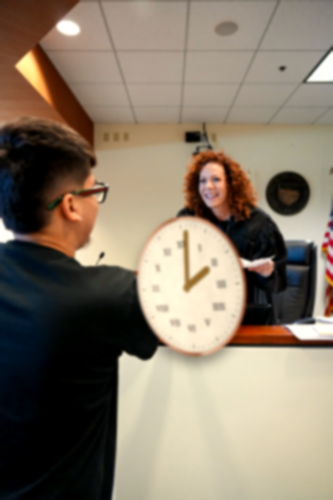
2:01
